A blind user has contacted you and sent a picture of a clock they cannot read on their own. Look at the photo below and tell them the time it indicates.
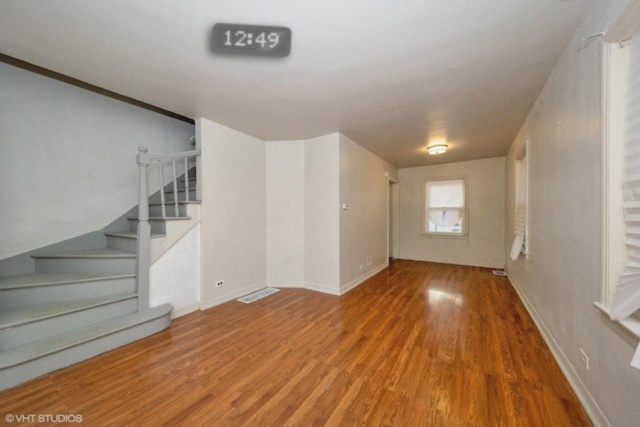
12:49
